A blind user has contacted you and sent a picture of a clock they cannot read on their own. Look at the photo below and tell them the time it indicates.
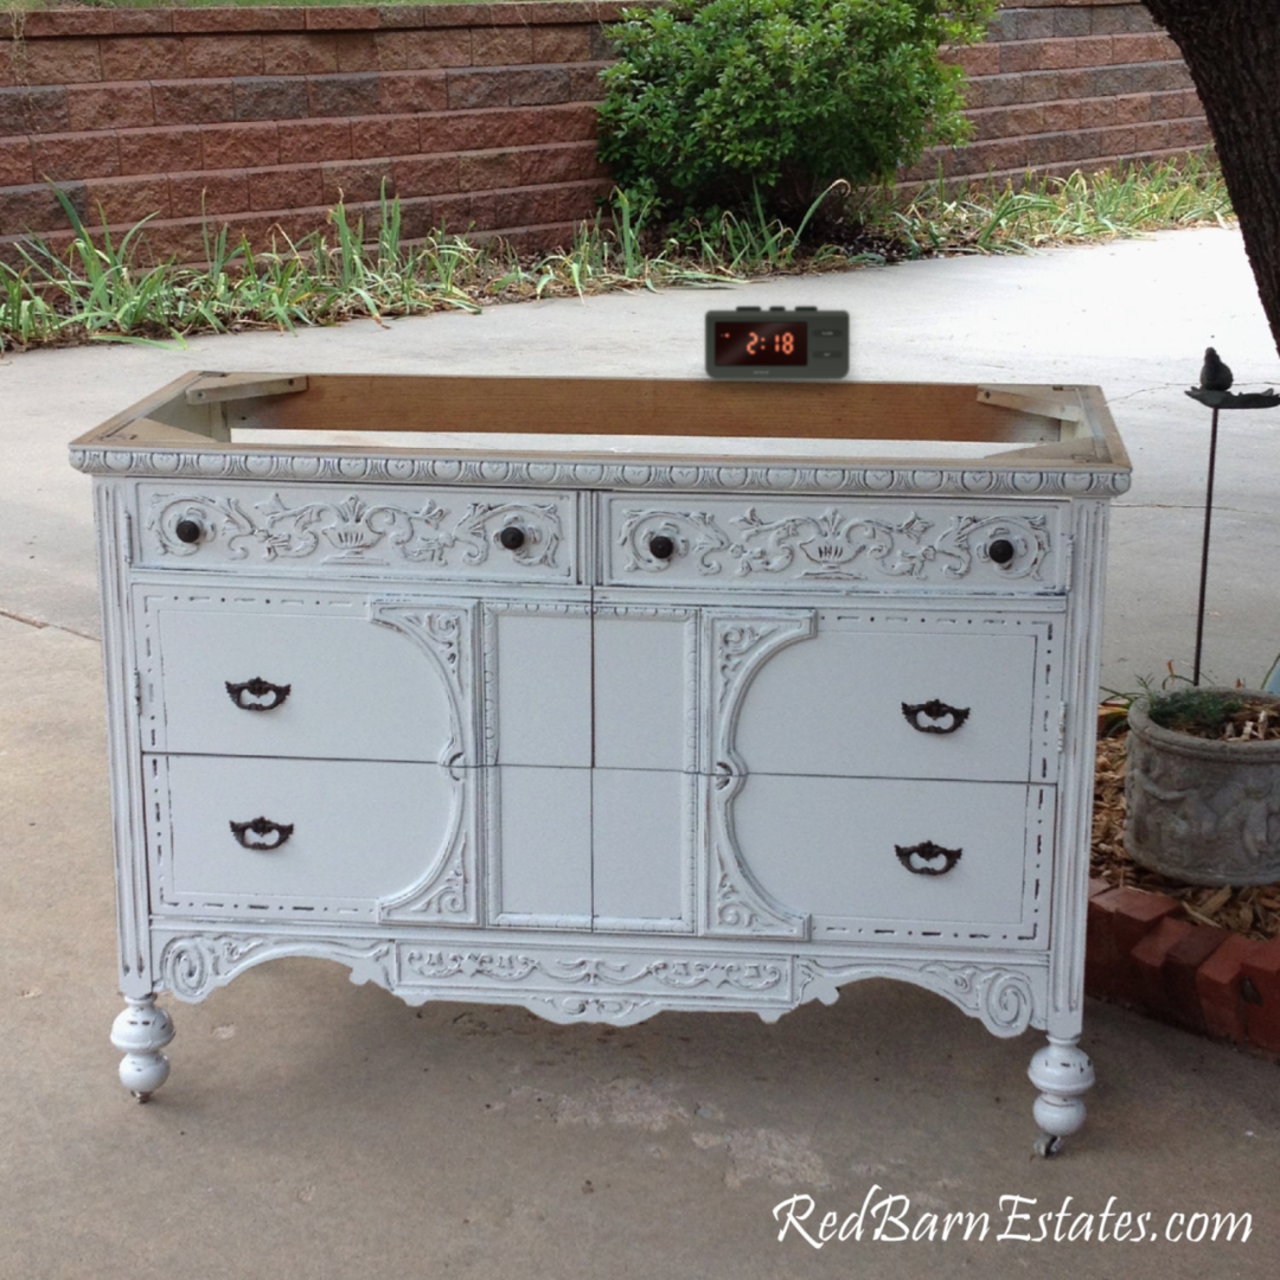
2:18
